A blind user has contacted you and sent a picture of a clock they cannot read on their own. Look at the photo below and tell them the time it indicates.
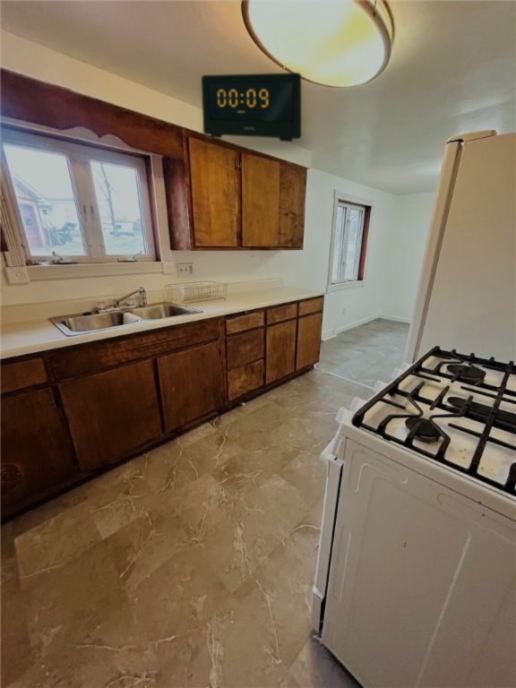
0:09
